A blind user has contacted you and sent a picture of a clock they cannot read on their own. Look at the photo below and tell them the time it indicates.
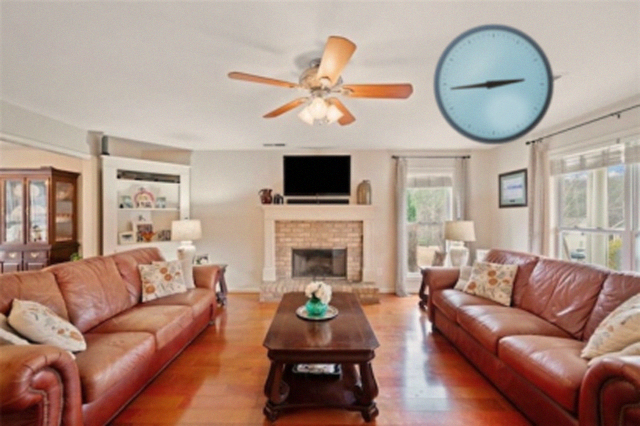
2:44
